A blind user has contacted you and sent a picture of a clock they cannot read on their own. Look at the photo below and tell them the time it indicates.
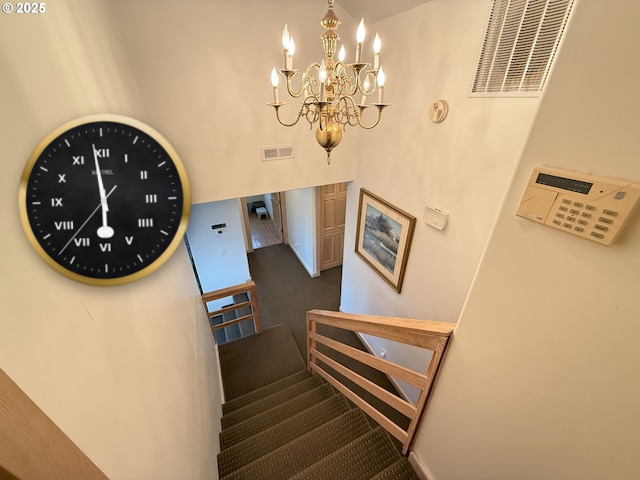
5:58:37
